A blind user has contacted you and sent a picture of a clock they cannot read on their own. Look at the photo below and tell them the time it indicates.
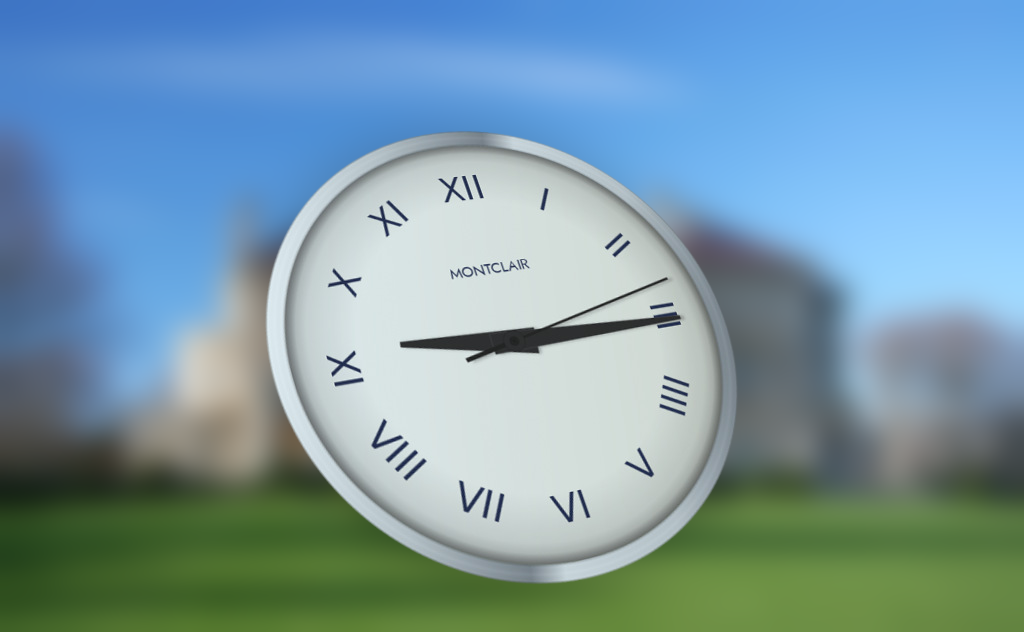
9:15:13
